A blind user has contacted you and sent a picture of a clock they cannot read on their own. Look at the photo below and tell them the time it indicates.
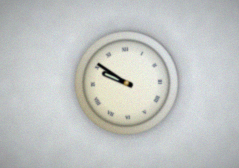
9:51
